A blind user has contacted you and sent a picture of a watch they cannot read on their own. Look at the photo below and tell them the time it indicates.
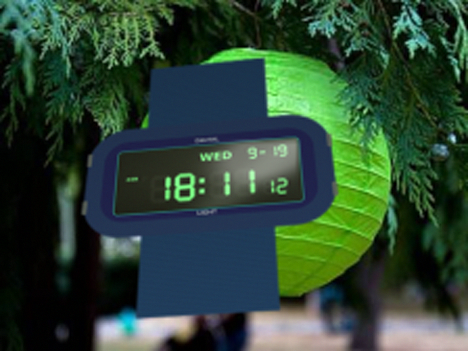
18:11:12
